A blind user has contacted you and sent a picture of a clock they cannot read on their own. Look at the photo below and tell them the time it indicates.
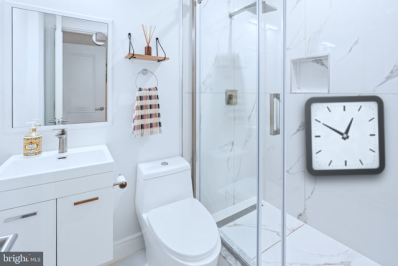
12:50
